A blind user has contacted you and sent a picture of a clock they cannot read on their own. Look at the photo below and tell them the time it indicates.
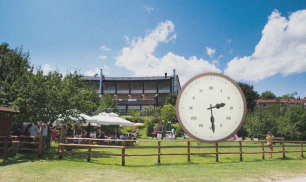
2:29
